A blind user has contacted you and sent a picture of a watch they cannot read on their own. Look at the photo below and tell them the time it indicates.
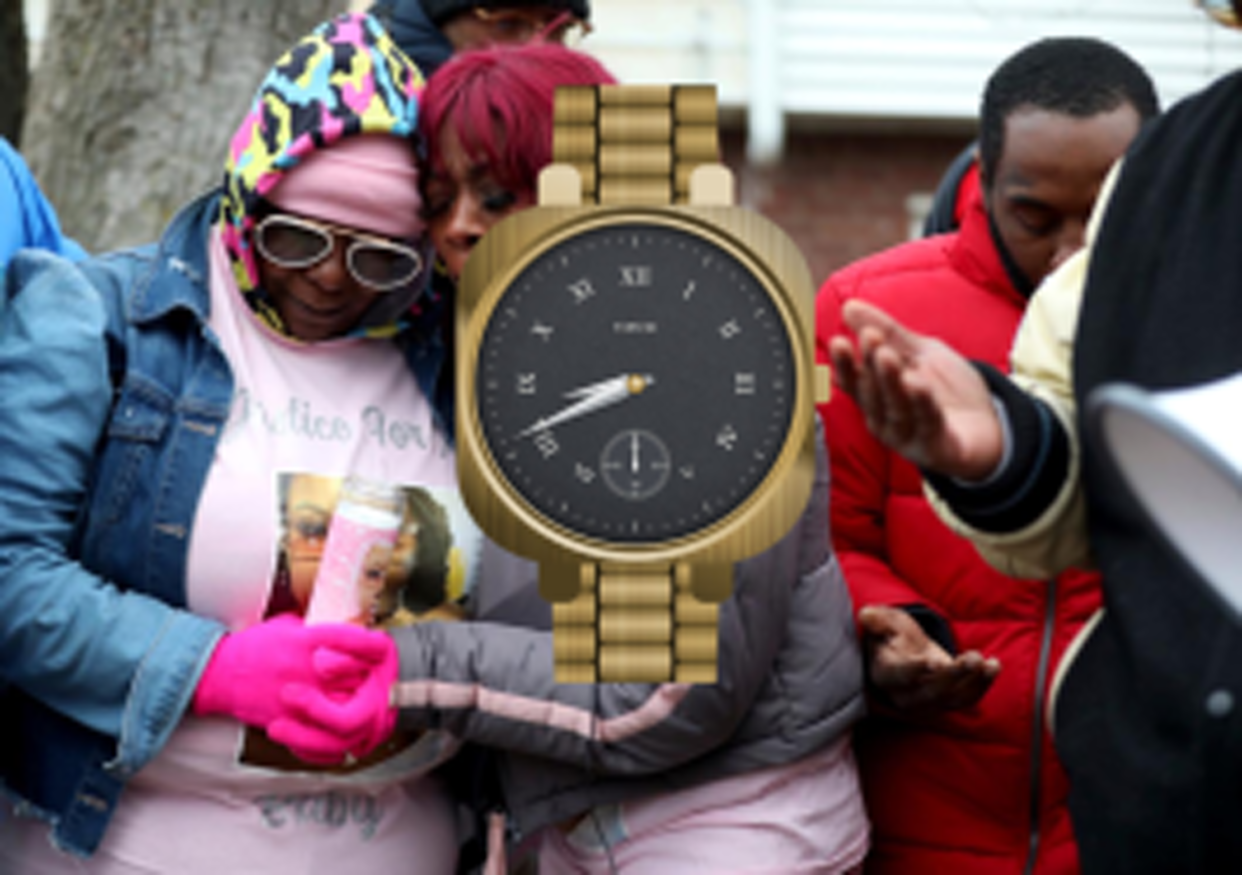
8:41
